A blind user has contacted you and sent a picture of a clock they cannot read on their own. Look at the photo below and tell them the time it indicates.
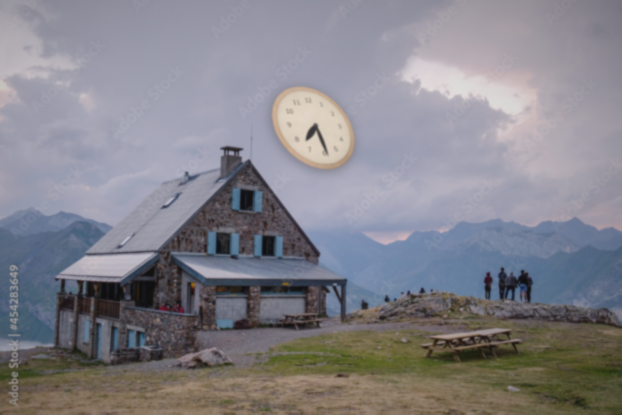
7:29
